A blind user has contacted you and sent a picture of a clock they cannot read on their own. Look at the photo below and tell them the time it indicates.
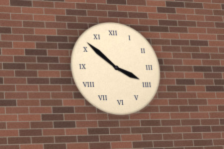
3:52
